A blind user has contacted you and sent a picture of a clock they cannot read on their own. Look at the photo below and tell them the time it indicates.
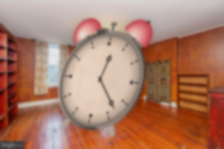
12:23
